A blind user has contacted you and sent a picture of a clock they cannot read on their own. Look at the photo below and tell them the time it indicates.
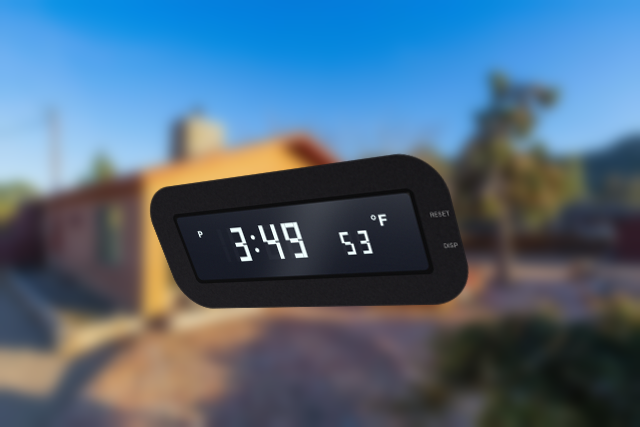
3:49
